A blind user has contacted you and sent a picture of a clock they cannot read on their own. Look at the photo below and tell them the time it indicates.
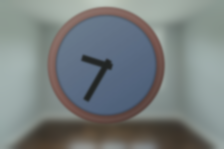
9:35
